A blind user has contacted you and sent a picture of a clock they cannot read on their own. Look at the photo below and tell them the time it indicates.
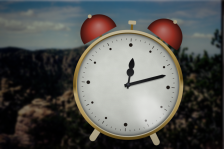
12:12
